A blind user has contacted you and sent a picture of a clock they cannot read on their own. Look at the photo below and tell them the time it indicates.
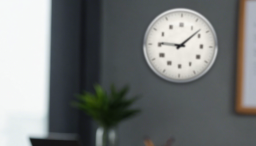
9:08
